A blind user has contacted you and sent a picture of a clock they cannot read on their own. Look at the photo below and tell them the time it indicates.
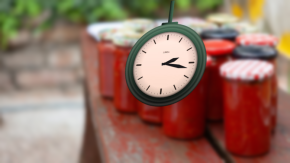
2:17
